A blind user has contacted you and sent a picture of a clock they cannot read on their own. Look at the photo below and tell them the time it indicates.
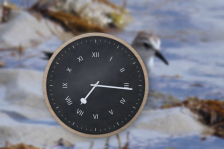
7:16
